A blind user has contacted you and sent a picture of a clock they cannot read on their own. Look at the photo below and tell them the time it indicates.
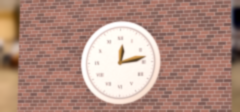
12:13
